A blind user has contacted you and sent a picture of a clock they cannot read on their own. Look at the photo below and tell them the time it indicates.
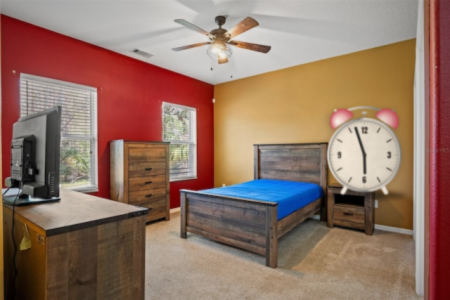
5:57
